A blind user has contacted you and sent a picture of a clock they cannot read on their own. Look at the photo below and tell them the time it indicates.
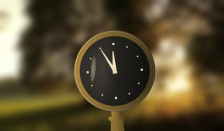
11:55
